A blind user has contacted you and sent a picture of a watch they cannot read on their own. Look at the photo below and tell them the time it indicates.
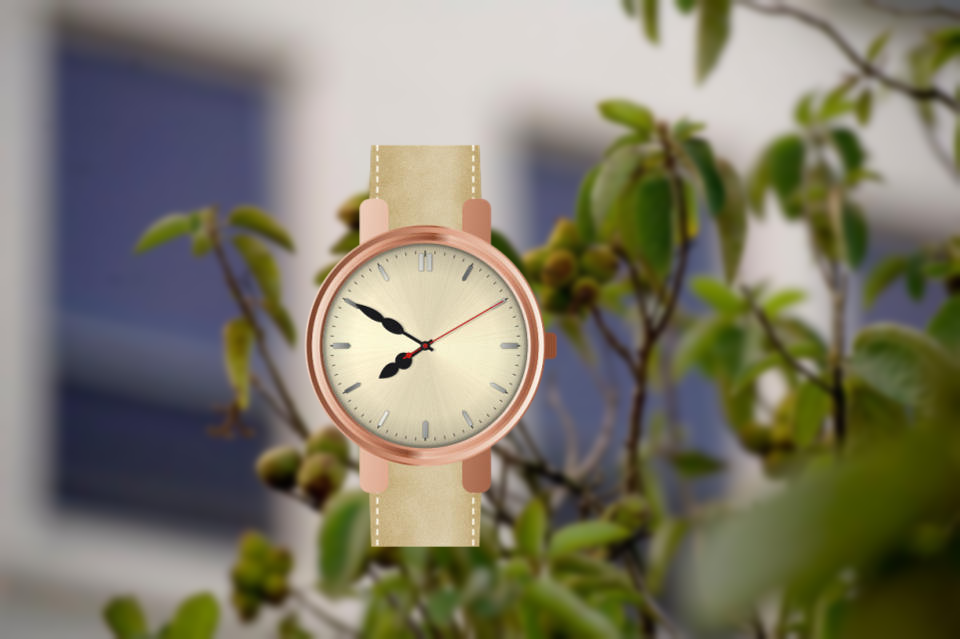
7:50:10
